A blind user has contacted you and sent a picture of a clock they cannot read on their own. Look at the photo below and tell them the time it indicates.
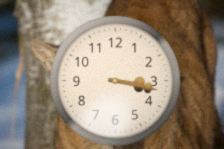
3:17
